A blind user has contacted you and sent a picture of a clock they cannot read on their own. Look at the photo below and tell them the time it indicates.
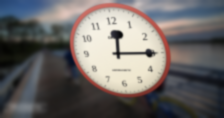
12:15
